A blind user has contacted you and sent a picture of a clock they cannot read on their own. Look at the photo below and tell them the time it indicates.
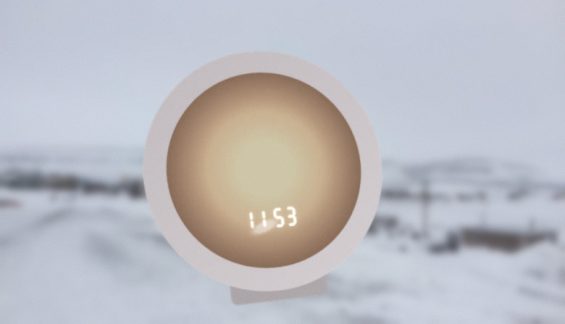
11:53
